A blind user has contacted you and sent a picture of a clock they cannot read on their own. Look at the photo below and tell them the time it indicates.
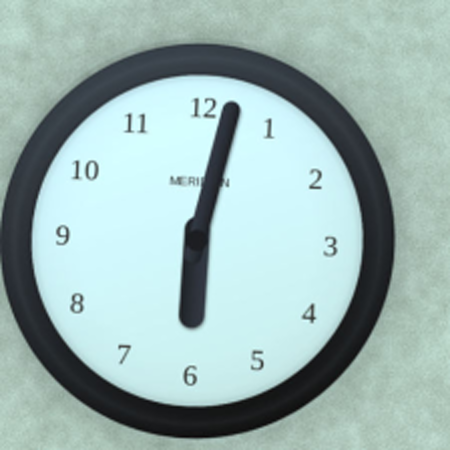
6:02
